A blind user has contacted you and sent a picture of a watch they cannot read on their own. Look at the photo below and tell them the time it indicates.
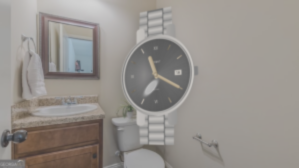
11:20
